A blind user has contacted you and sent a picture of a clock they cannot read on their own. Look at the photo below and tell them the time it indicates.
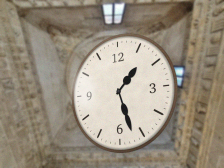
1:27
